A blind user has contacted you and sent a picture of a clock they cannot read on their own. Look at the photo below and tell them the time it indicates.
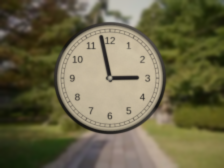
2:58
